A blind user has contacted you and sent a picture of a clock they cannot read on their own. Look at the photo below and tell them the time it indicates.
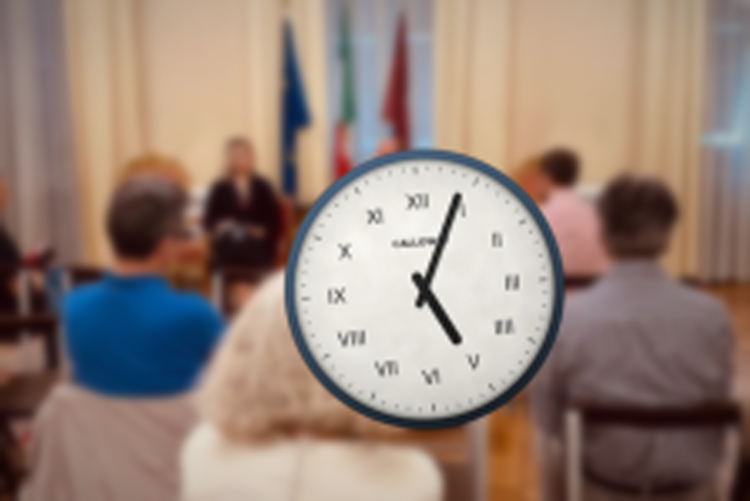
5:04
